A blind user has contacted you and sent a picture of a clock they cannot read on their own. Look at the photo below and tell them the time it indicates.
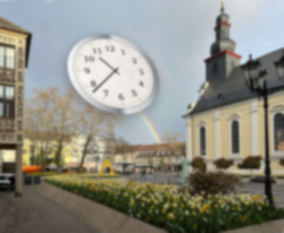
10:38
